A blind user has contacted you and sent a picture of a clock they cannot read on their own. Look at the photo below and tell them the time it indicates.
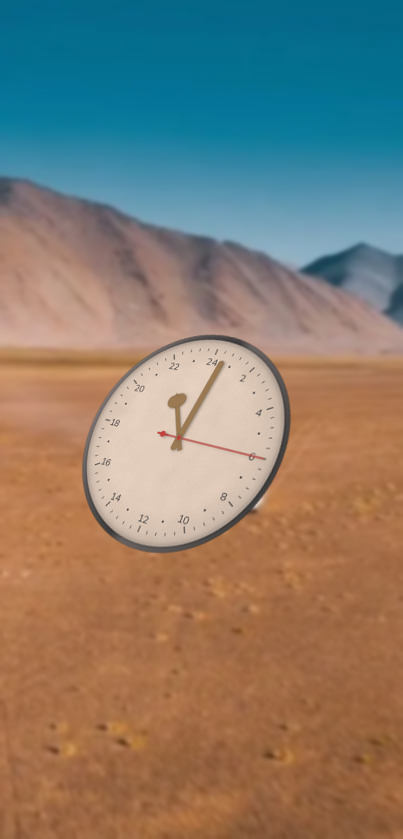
22:01:15
